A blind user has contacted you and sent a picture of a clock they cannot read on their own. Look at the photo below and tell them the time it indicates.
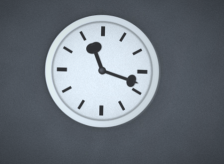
11:18
